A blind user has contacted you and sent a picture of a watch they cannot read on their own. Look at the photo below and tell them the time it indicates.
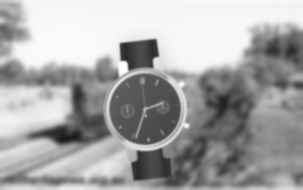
2:34
